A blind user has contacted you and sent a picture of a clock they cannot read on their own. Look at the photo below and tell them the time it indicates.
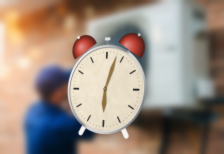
6:03
